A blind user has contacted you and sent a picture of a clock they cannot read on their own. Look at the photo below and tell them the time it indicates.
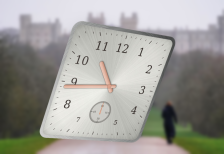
10:44
